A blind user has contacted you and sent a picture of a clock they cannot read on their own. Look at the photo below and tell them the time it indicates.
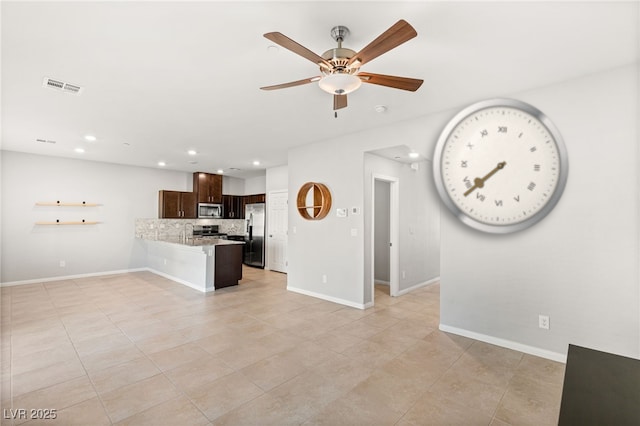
7:38
